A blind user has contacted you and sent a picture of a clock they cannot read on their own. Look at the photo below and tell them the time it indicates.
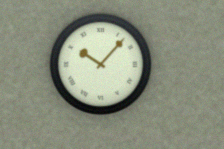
10:07
